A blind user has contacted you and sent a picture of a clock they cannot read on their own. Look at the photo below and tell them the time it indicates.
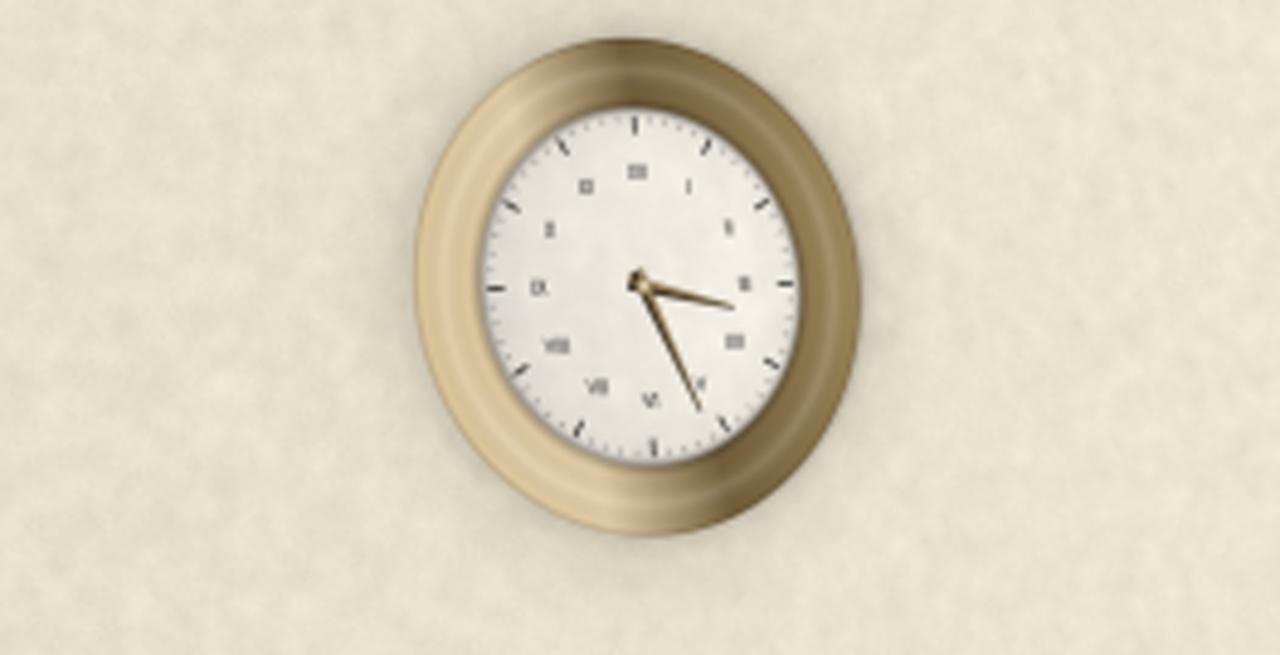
3:26
